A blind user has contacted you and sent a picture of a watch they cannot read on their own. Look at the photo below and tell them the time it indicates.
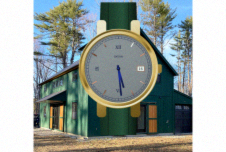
5:29
